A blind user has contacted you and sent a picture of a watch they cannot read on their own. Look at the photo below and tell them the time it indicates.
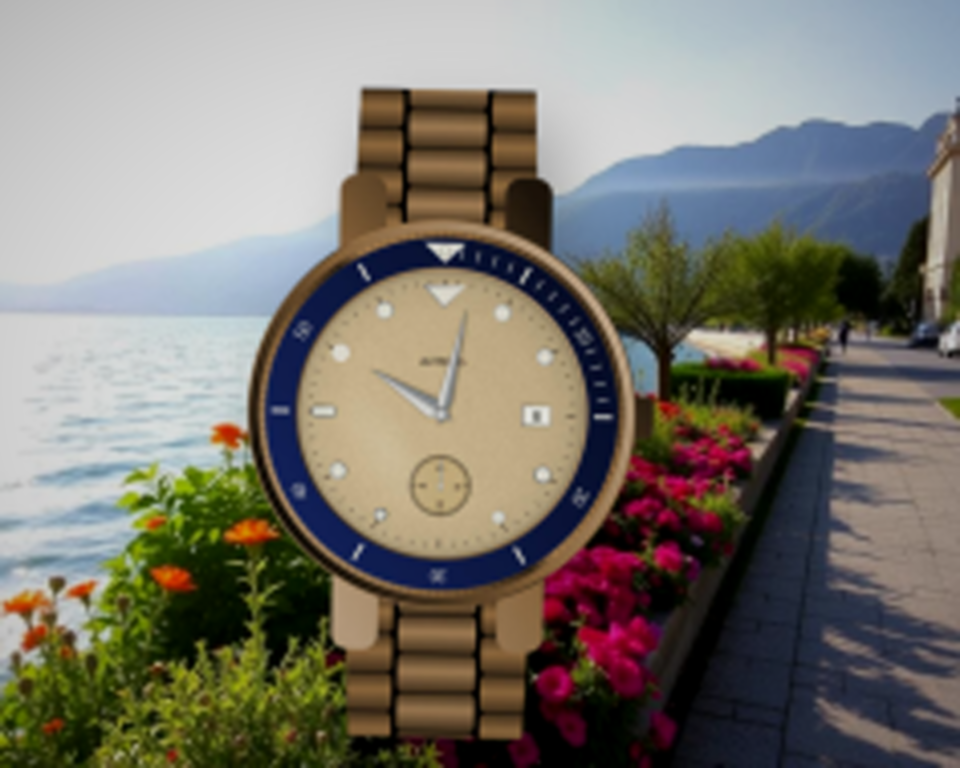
10:02
